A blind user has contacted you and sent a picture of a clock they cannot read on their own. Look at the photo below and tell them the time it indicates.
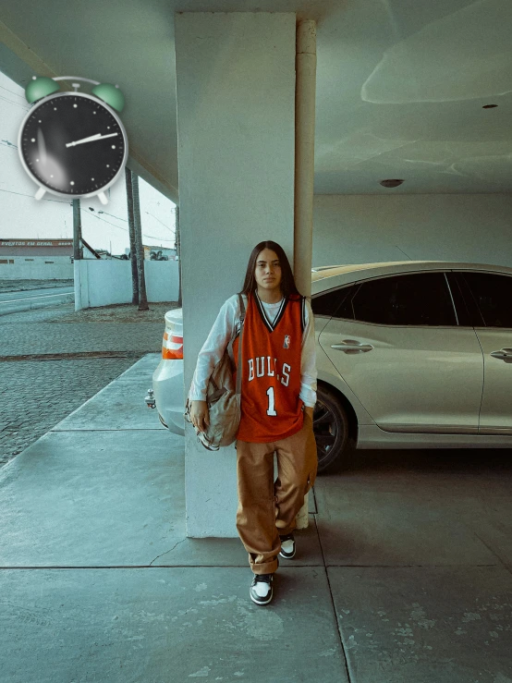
2:12
